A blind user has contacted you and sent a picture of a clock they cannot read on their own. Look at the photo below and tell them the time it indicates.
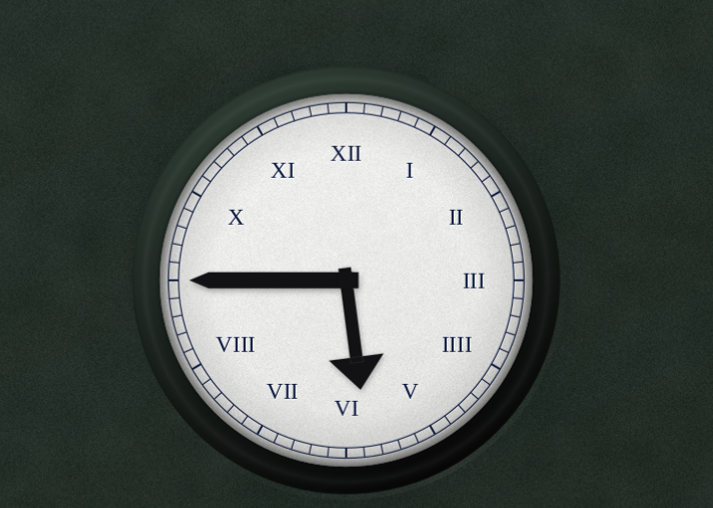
5:45
